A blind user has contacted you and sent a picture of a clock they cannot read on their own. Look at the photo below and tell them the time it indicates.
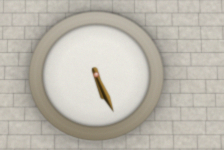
5:26
